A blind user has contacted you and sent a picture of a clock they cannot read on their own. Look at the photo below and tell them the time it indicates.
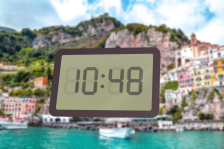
10:48
